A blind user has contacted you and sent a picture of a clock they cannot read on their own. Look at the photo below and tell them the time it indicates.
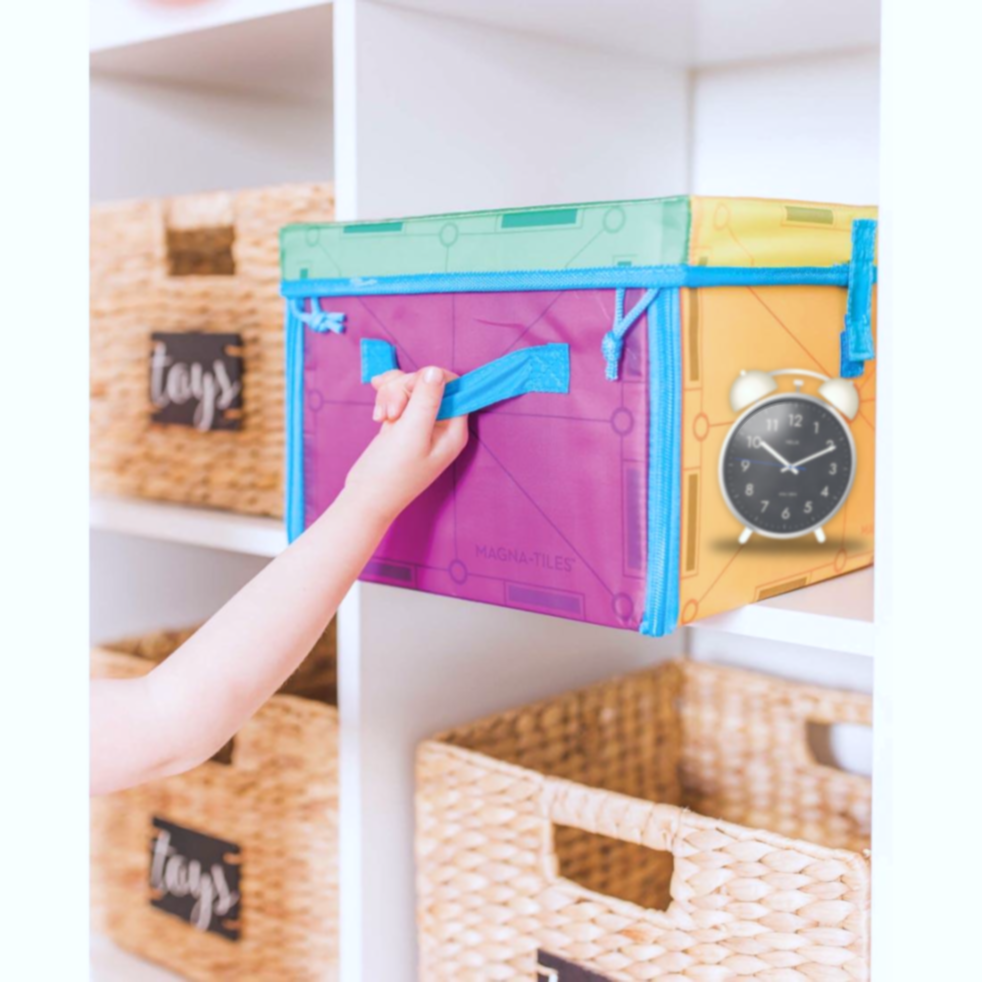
10:10:46
